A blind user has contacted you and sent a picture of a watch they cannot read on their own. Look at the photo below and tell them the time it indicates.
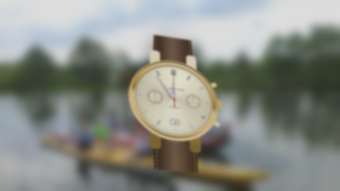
11:54
